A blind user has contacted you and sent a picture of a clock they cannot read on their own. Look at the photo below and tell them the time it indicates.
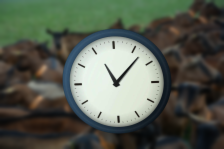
11:07
